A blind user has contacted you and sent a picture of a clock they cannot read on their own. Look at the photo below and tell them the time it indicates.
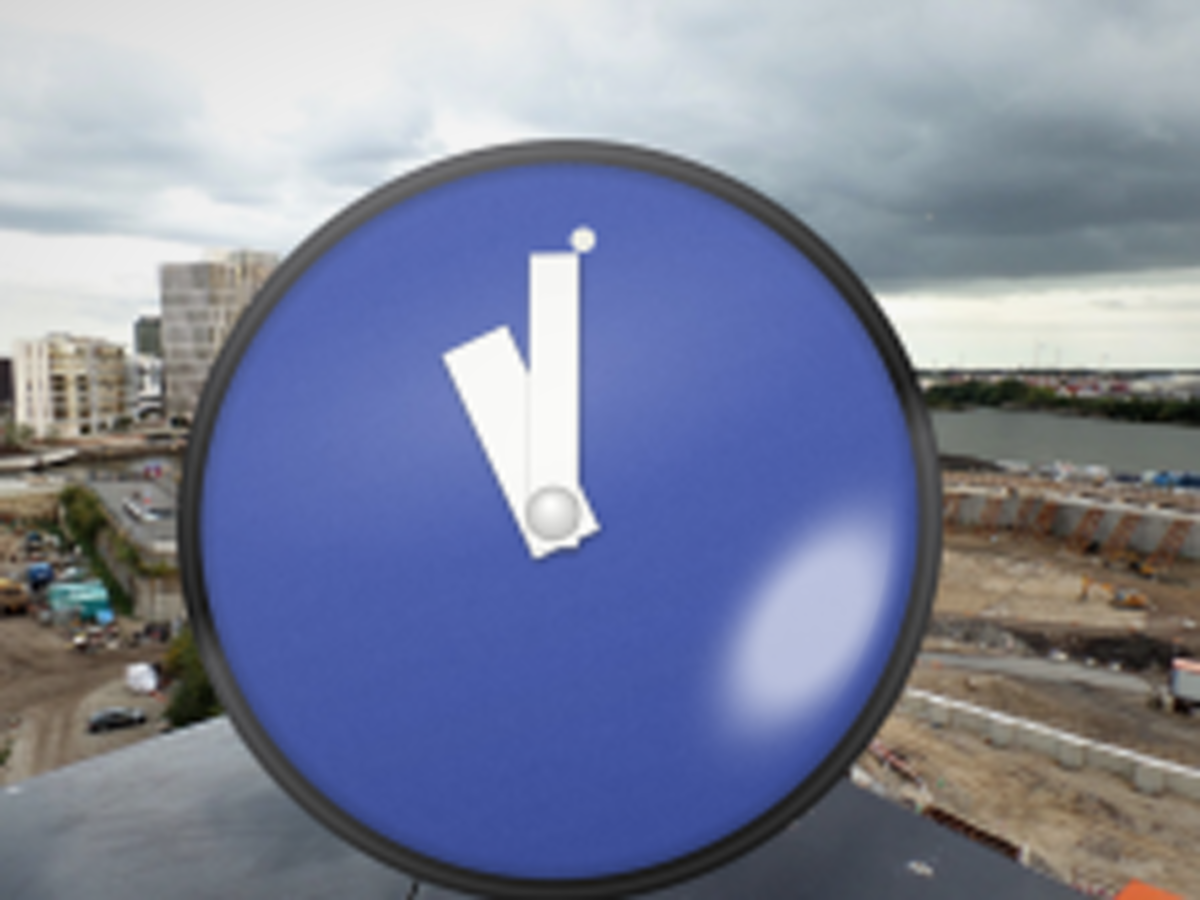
10:59
